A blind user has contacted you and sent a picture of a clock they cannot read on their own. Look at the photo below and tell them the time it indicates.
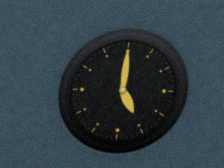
5:00
